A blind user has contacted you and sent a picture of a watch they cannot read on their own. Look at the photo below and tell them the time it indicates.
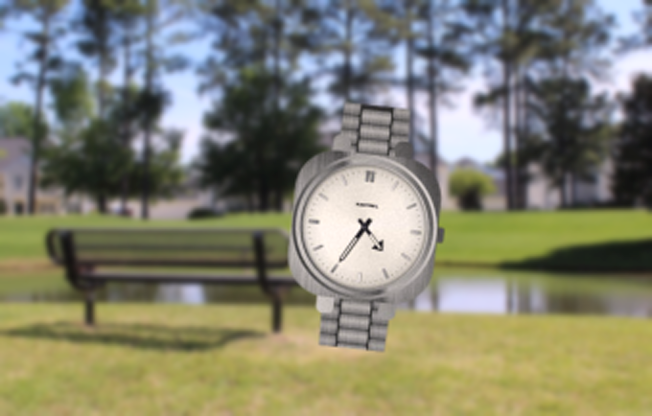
4:35
